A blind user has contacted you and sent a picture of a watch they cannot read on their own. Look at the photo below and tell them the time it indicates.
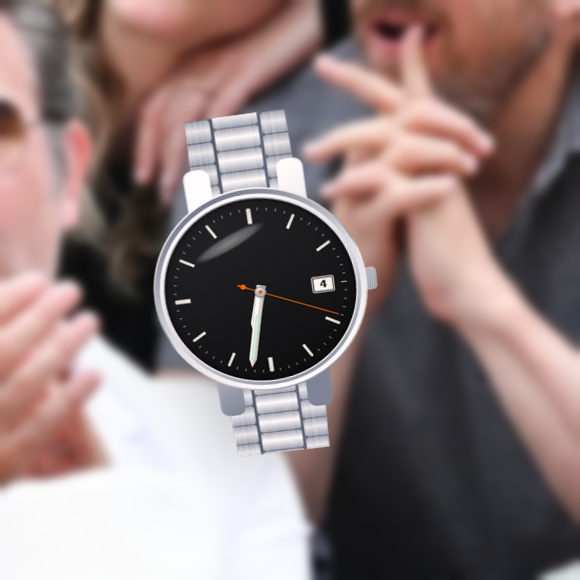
6:32:19
